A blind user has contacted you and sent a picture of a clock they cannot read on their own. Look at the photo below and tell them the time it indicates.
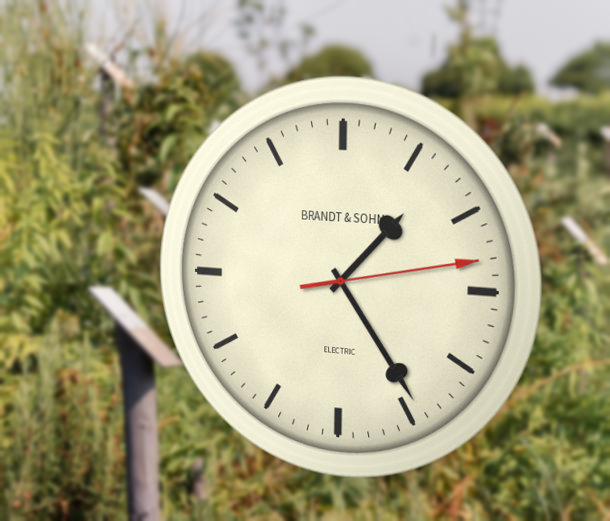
1:24:13
